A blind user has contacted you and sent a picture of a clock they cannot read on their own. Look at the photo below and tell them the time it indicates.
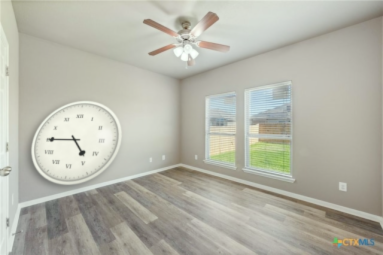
4:45
